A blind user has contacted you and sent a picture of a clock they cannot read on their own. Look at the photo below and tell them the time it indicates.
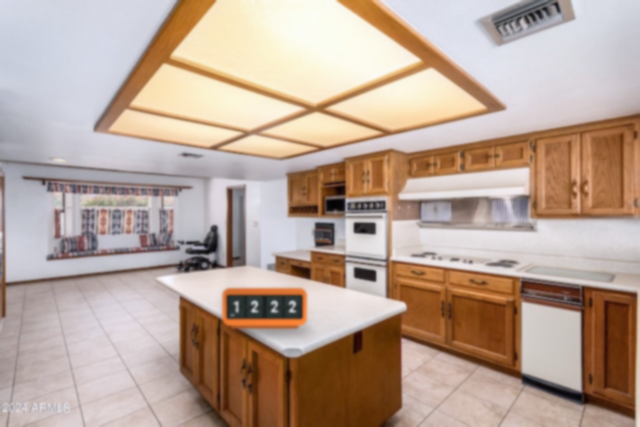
12:22
